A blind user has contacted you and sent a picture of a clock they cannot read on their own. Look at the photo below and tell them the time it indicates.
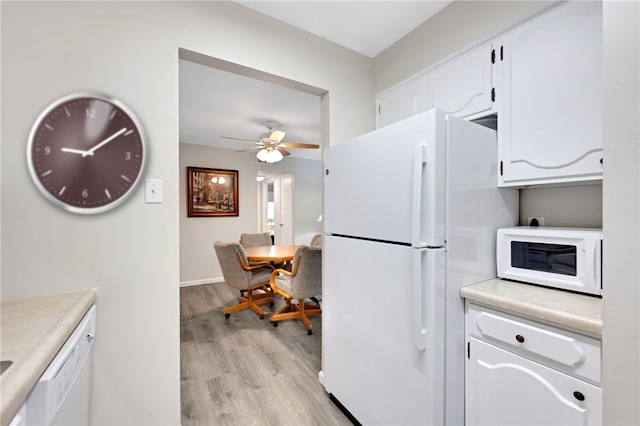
9:09
